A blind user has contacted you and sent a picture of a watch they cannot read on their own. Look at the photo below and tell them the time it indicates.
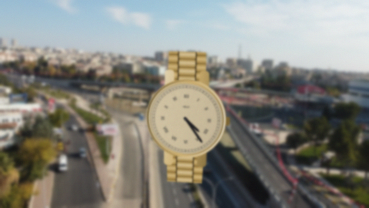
4:24
